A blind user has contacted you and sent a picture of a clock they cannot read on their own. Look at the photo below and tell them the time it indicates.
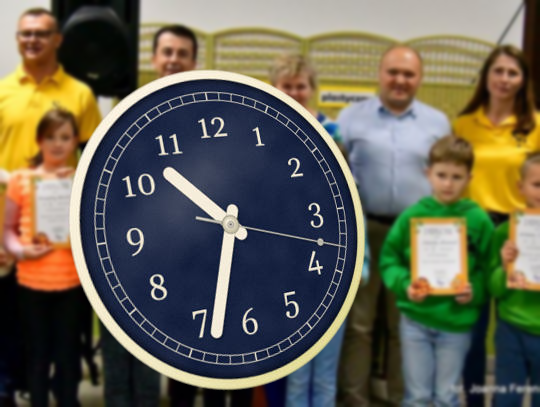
10:33:18
